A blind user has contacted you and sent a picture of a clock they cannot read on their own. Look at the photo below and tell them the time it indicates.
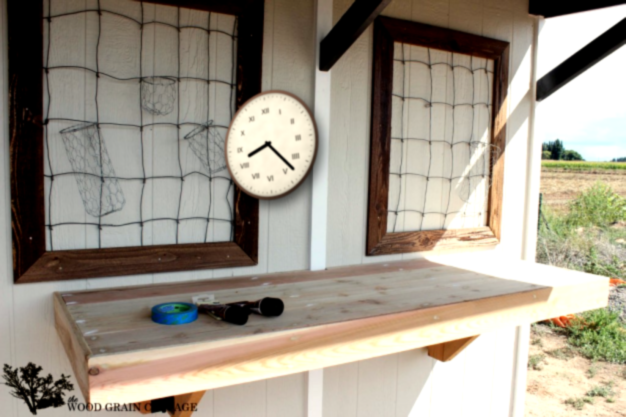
8:23
